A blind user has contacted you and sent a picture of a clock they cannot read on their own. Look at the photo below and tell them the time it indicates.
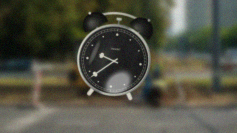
9:38
